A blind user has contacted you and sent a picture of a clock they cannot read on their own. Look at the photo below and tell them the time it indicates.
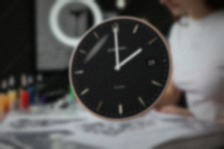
2:00
